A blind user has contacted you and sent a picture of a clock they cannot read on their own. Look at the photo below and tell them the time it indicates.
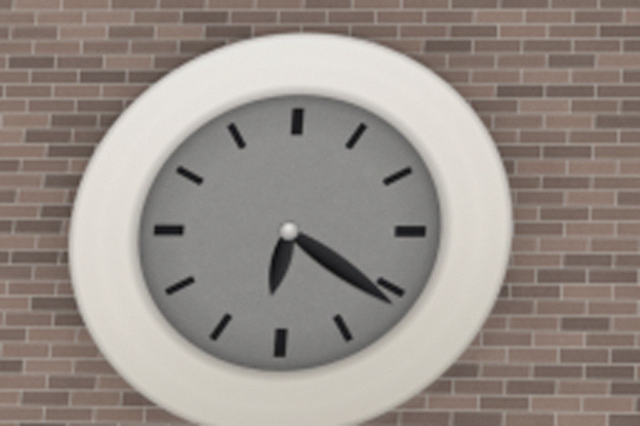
6:21
